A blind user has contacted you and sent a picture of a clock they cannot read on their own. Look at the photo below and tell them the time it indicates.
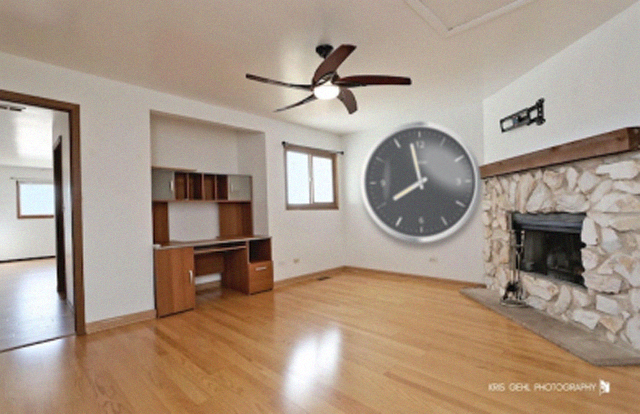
7:58
